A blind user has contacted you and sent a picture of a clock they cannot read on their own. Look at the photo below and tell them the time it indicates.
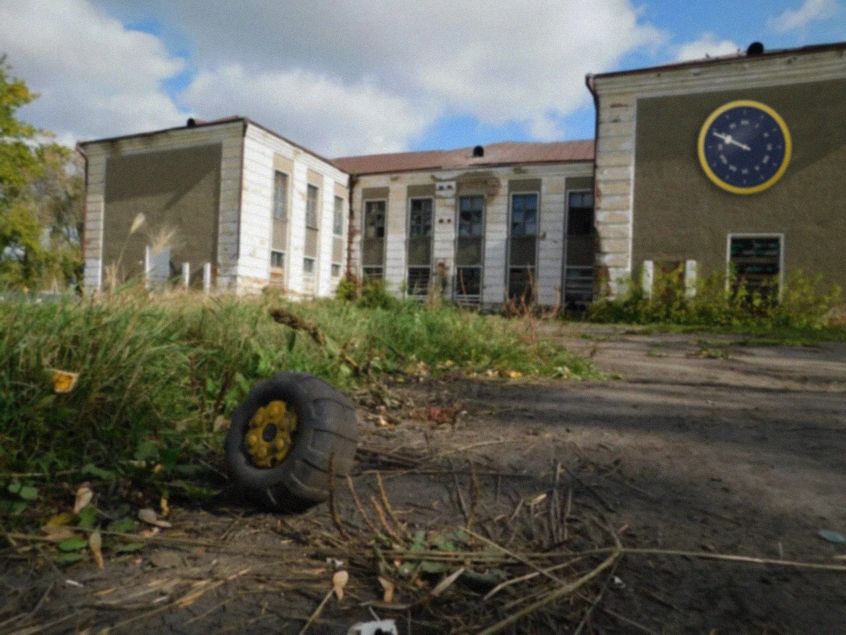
9:49
